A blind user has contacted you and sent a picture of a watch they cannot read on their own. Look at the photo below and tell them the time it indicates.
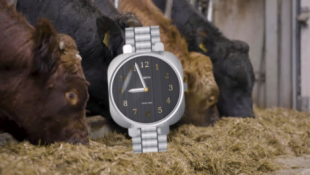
8:57
